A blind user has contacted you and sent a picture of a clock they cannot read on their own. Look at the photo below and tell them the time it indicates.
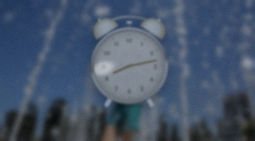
8:13
